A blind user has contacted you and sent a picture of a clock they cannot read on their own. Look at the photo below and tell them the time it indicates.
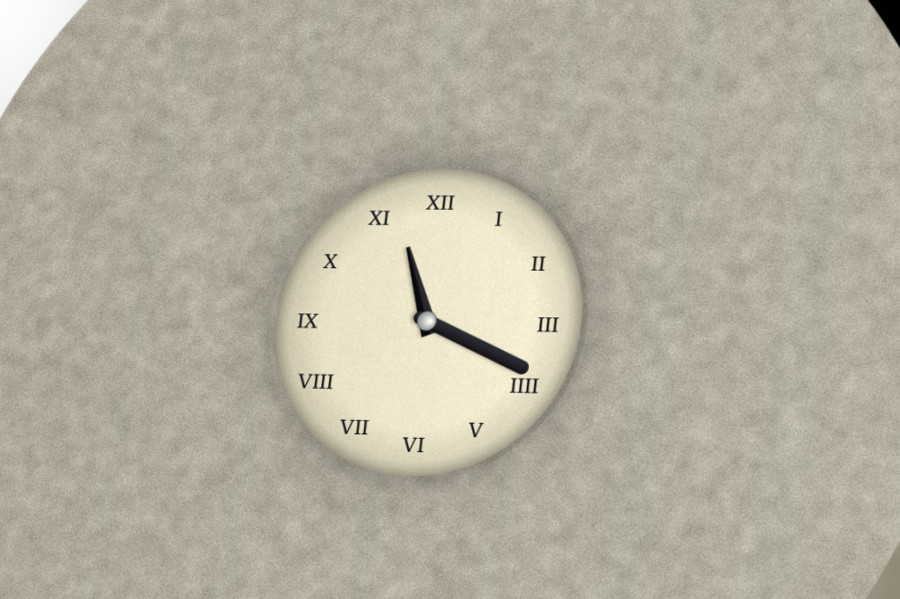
11:19
